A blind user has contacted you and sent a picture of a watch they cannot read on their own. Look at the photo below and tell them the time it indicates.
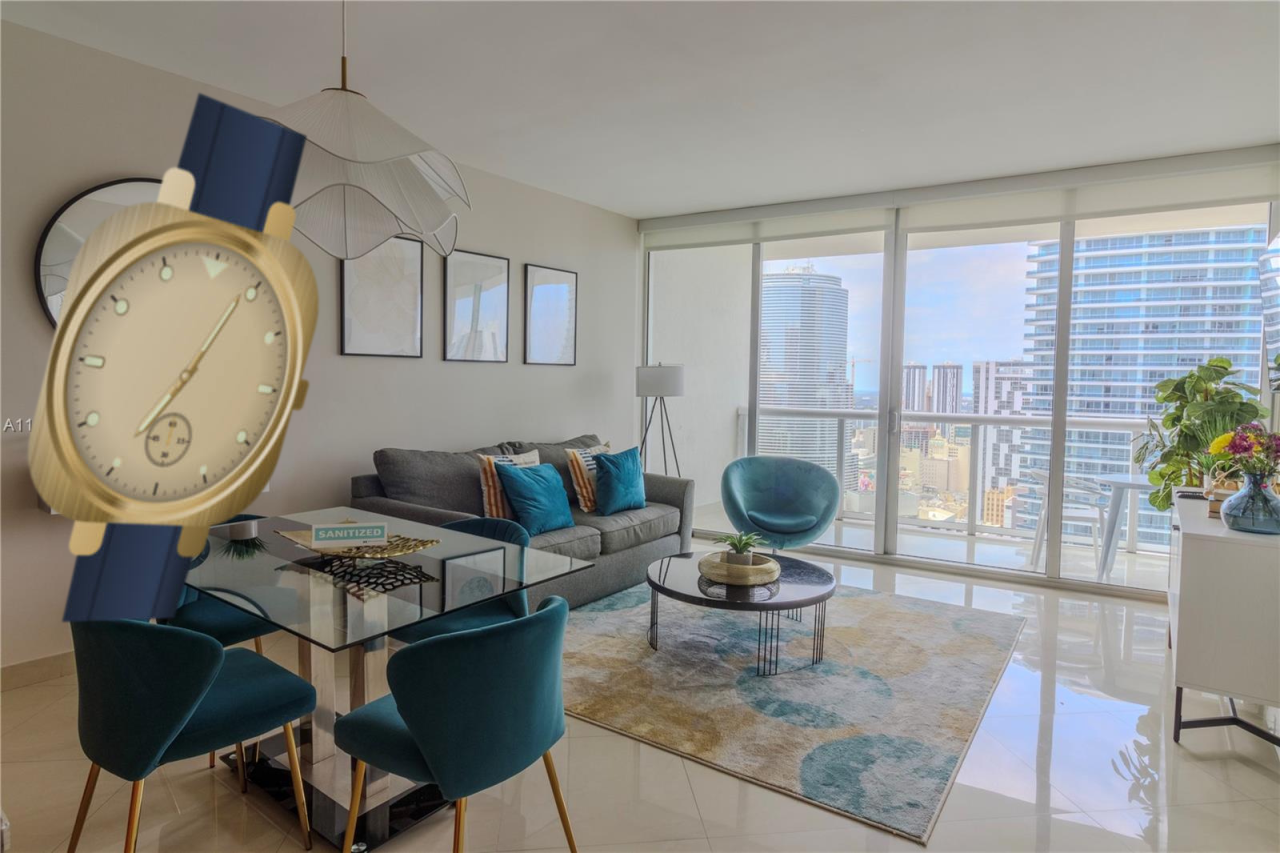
7:04
